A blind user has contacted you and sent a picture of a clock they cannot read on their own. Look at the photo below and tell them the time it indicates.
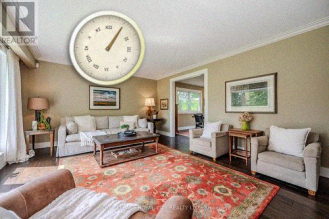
1:05
